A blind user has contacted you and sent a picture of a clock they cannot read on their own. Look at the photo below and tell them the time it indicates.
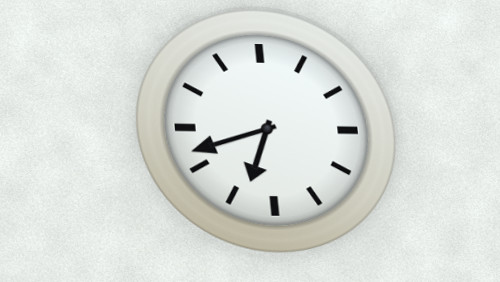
6:42
